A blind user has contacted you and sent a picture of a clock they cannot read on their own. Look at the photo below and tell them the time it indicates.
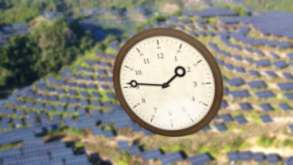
1:46
